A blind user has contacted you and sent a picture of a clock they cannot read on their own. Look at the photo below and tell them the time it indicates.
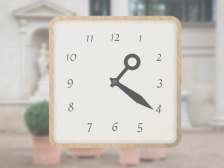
1:21
